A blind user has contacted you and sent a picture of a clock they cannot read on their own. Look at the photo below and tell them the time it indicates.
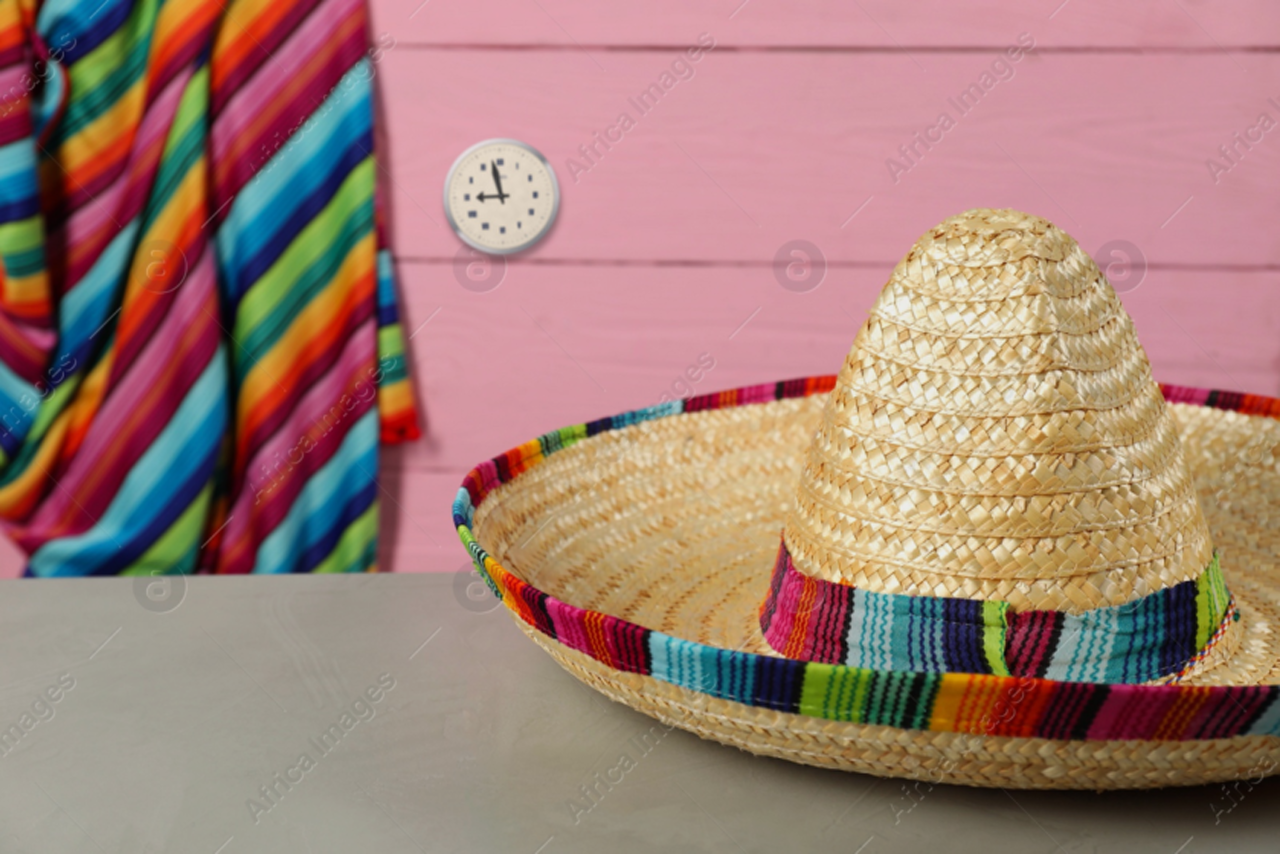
8:58
